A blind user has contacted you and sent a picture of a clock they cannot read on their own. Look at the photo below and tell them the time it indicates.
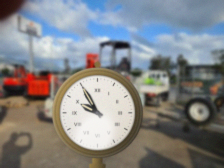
9:55
